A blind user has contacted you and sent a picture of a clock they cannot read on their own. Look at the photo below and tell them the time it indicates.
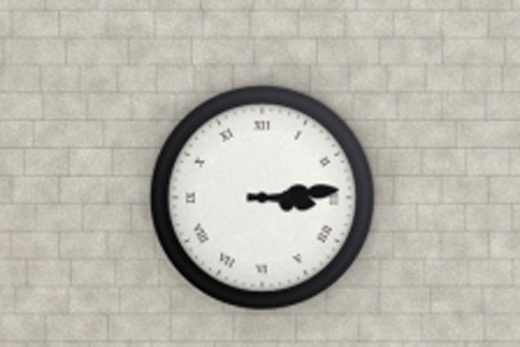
3:14
